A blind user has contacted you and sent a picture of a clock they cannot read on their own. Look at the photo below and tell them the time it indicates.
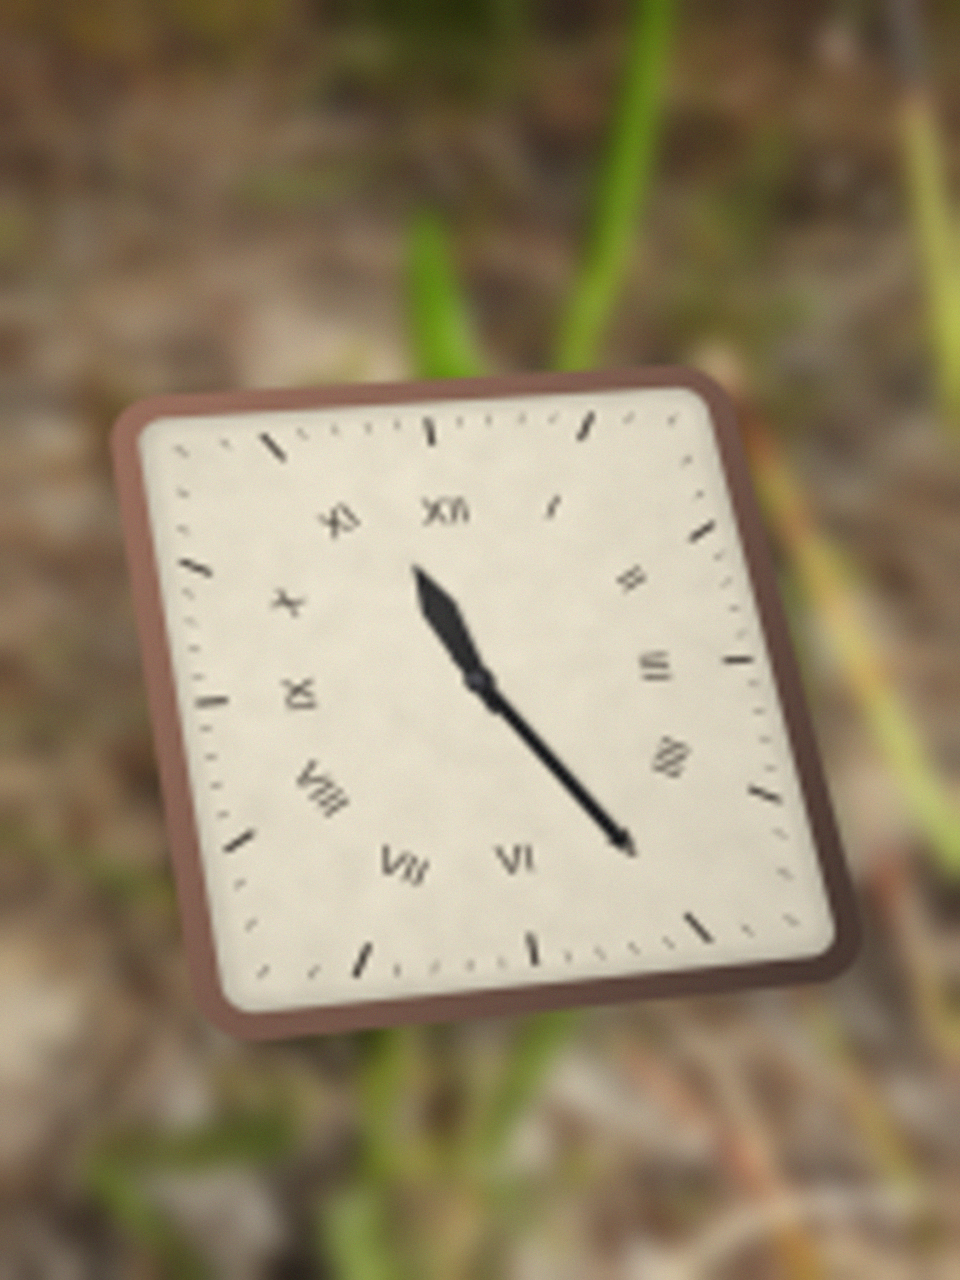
11:25
